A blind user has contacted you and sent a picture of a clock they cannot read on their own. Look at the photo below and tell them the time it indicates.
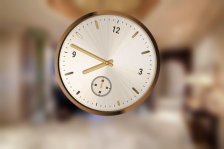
7:47
